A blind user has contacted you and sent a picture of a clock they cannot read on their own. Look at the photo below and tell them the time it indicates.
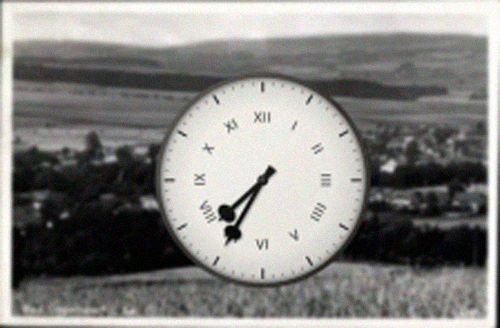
7:35
